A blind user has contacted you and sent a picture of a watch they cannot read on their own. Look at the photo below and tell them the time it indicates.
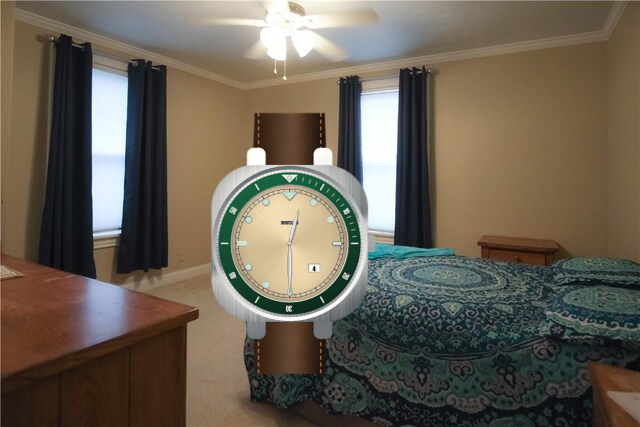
12:30
